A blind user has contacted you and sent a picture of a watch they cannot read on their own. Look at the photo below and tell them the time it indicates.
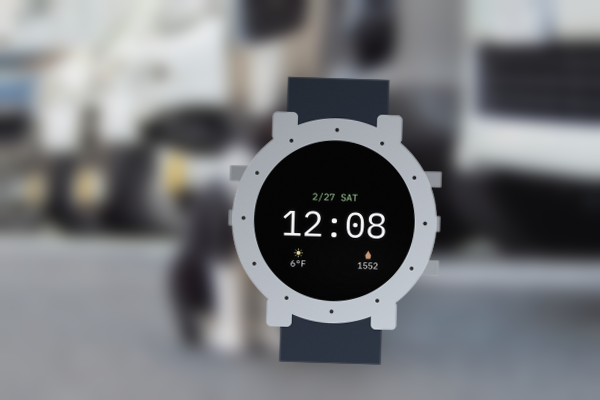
12:08
